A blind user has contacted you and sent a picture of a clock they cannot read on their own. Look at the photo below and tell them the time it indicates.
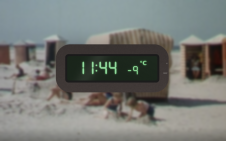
11:44
